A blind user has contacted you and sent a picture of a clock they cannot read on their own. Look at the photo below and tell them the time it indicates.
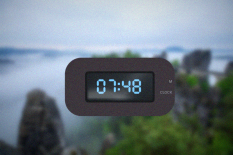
7:48
